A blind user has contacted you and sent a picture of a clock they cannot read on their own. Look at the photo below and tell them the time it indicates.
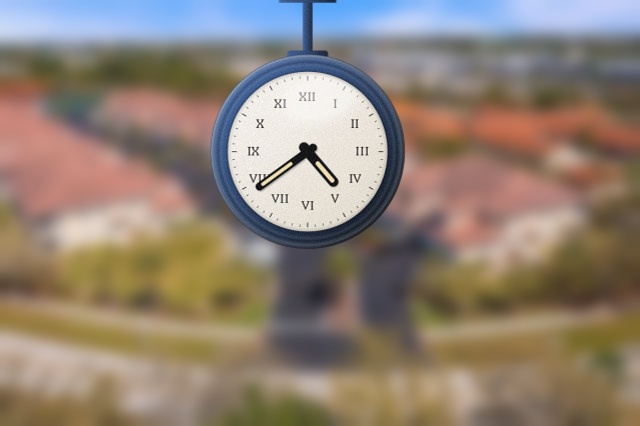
4:39
